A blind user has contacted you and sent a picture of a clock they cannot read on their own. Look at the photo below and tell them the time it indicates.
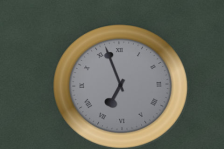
6:57
